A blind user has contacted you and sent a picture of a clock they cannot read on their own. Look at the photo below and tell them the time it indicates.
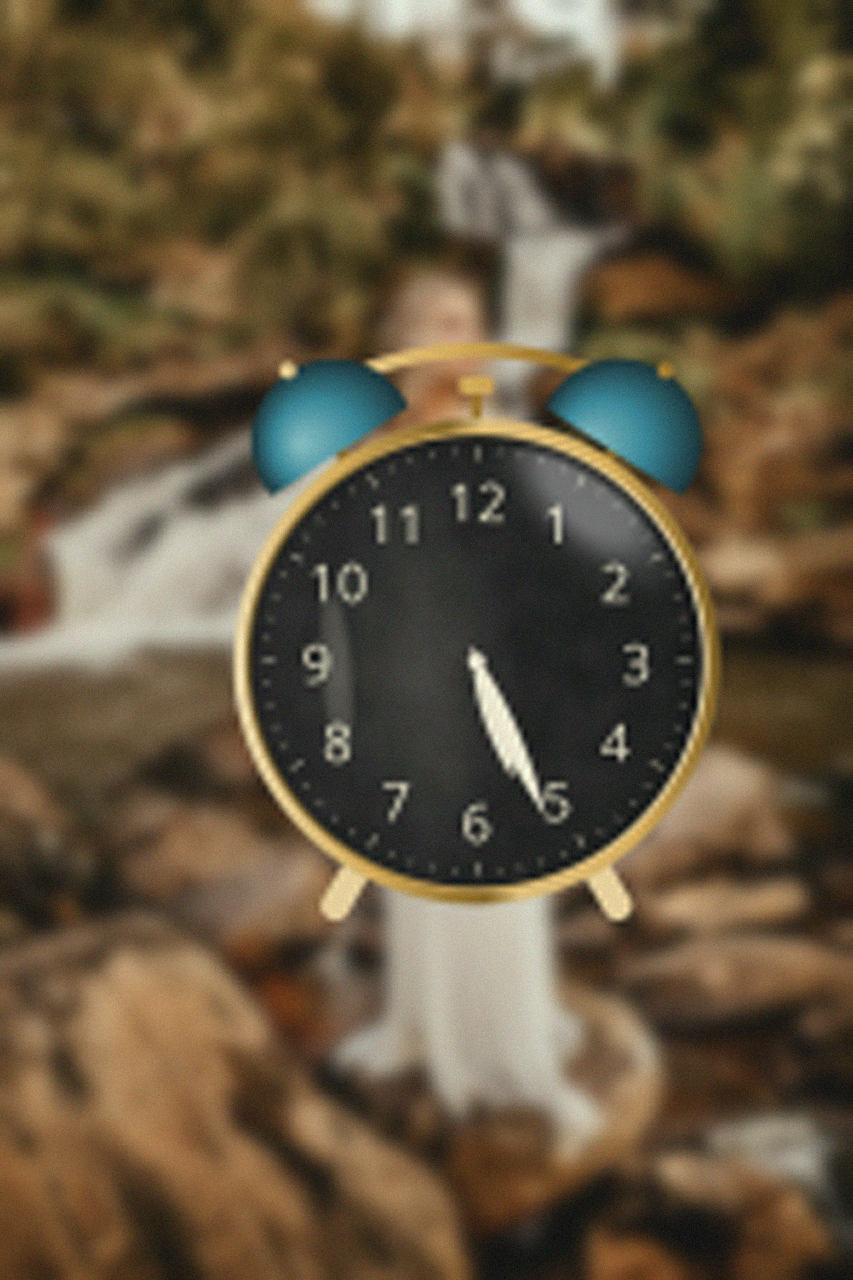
5:26
